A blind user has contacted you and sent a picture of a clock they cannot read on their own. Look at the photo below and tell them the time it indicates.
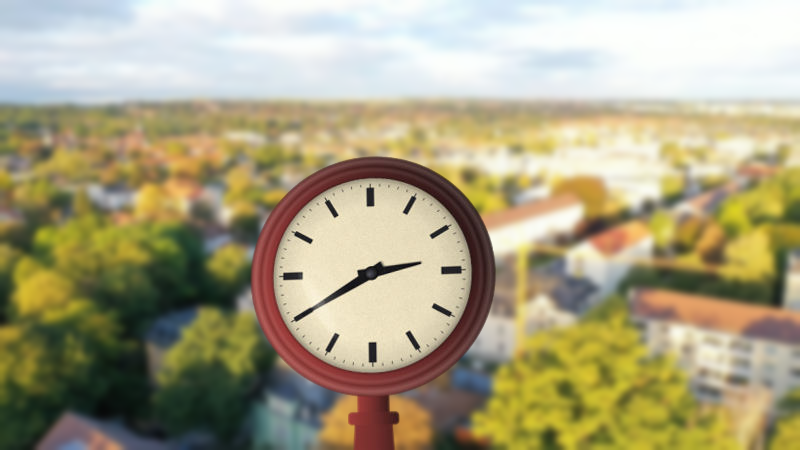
2:40
